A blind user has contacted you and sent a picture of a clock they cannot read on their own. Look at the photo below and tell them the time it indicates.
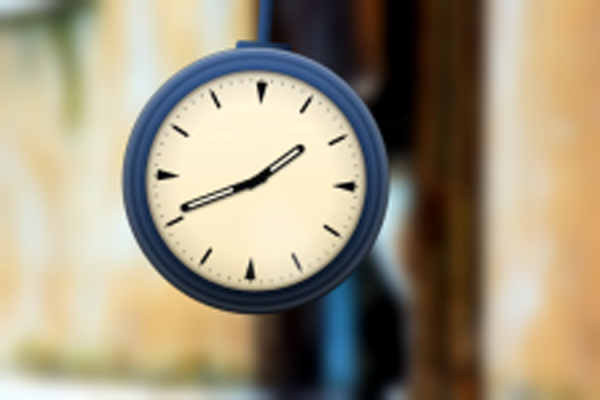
1:41
